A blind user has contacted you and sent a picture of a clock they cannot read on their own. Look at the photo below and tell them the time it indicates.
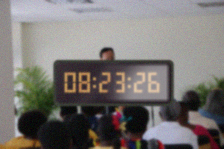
8:23:26
